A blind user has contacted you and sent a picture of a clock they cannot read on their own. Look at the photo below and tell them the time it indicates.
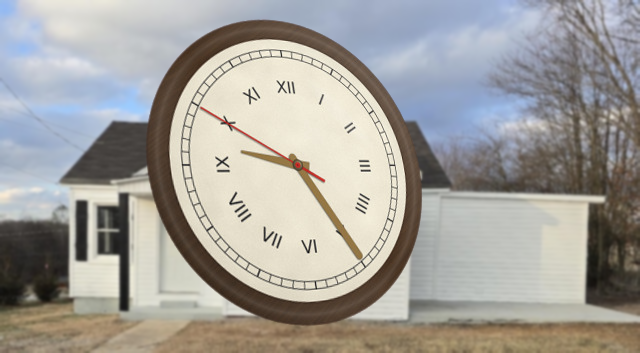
9:24:50
